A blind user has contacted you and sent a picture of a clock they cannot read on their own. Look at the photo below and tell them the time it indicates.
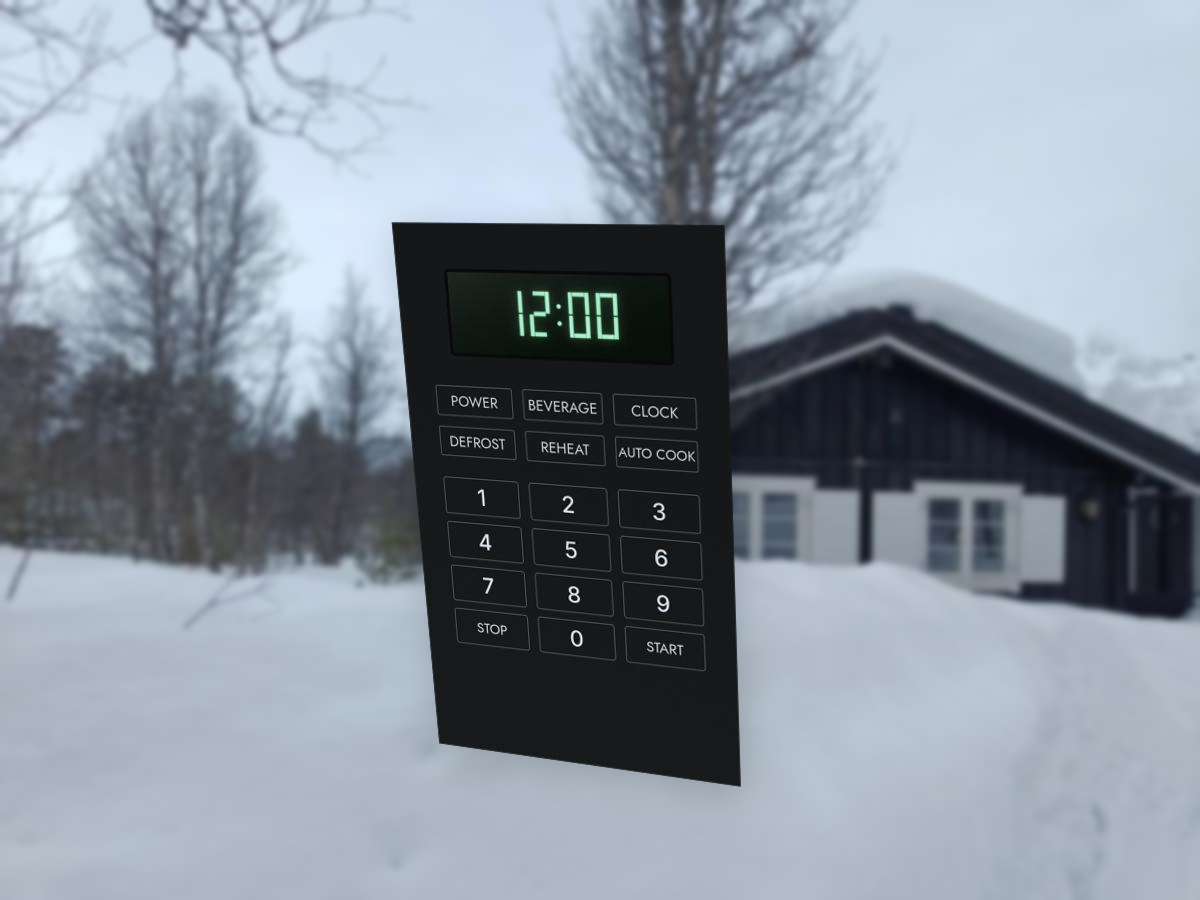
12:00
